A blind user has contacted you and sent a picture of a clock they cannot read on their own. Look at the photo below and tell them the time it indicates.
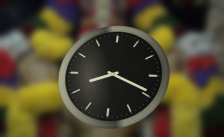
8:19
